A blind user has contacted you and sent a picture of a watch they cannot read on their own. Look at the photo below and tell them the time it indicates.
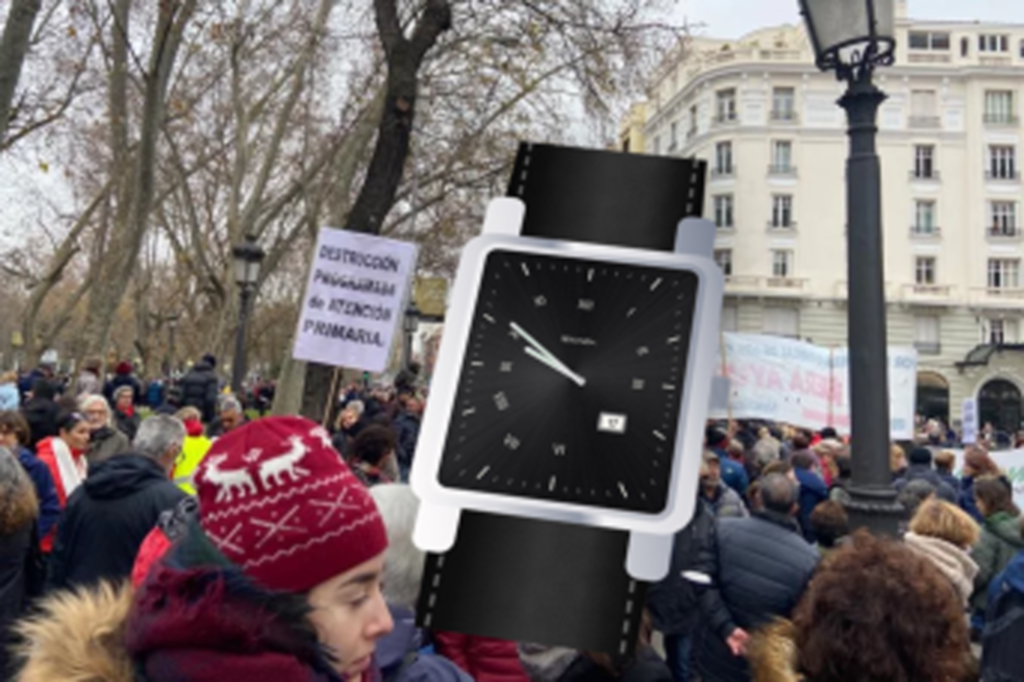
9:51
